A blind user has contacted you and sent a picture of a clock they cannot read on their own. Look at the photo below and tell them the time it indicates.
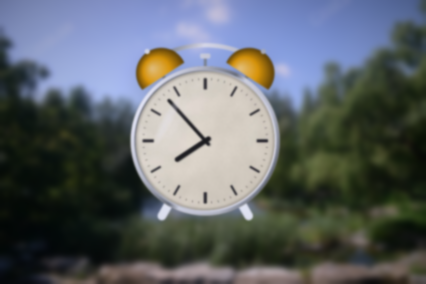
7:53
